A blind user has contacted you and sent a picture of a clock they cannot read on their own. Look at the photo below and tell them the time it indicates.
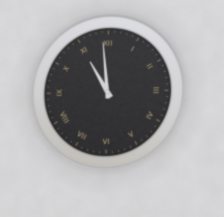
10:59
